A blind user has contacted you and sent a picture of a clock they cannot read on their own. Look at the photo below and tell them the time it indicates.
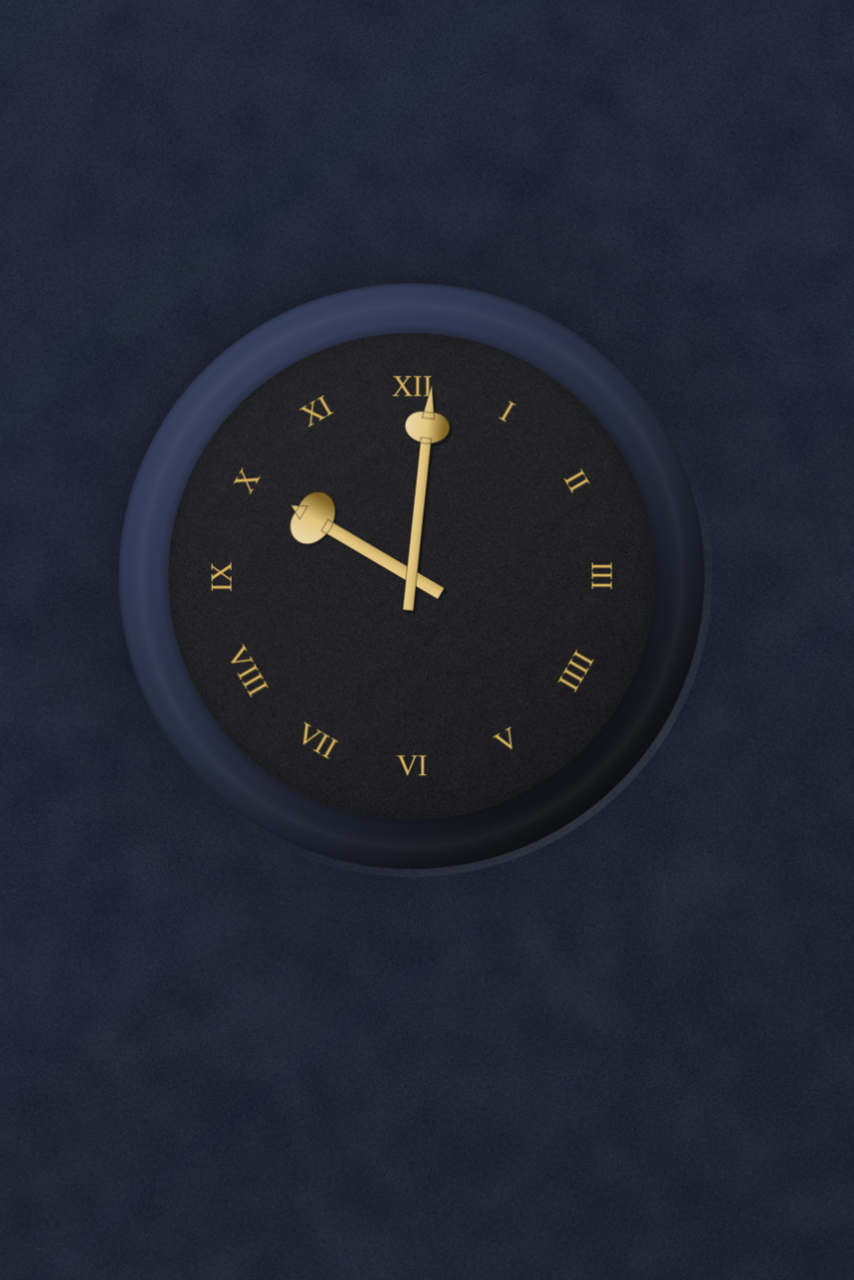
10:01
